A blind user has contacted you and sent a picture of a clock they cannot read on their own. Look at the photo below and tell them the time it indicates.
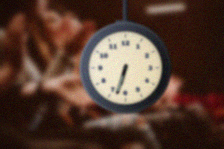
6:33
